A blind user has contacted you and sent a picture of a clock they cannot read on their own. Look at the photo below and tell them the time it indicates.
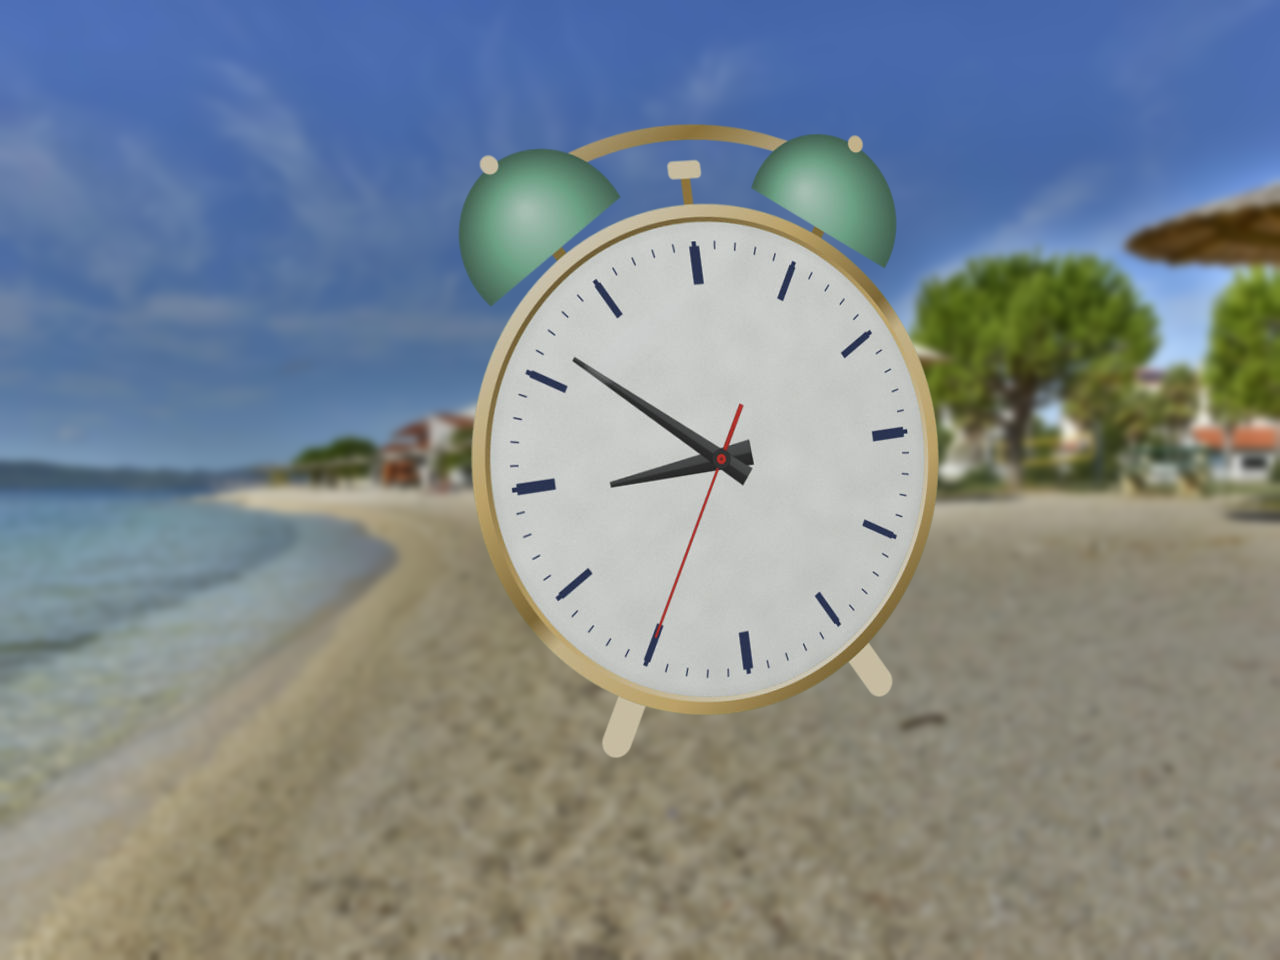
8:51:35
